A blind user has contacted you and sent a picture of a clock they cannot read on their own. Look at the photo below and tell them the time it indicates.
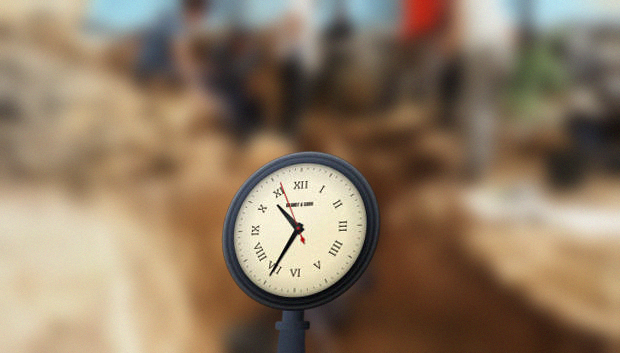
10:34:56
